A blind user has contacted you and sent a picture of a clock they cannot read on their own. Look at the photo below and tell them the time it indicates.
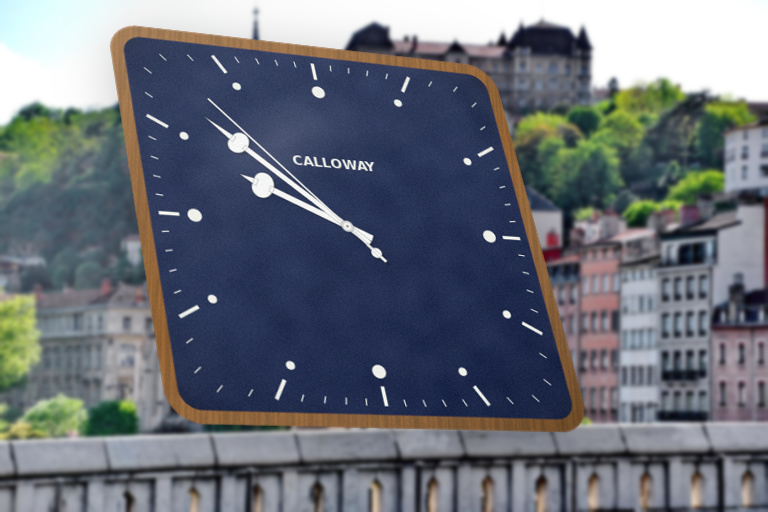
9:51:53
